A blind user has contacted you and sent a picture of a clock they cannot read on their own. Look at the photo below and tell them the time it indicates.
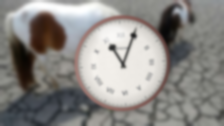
11:04
